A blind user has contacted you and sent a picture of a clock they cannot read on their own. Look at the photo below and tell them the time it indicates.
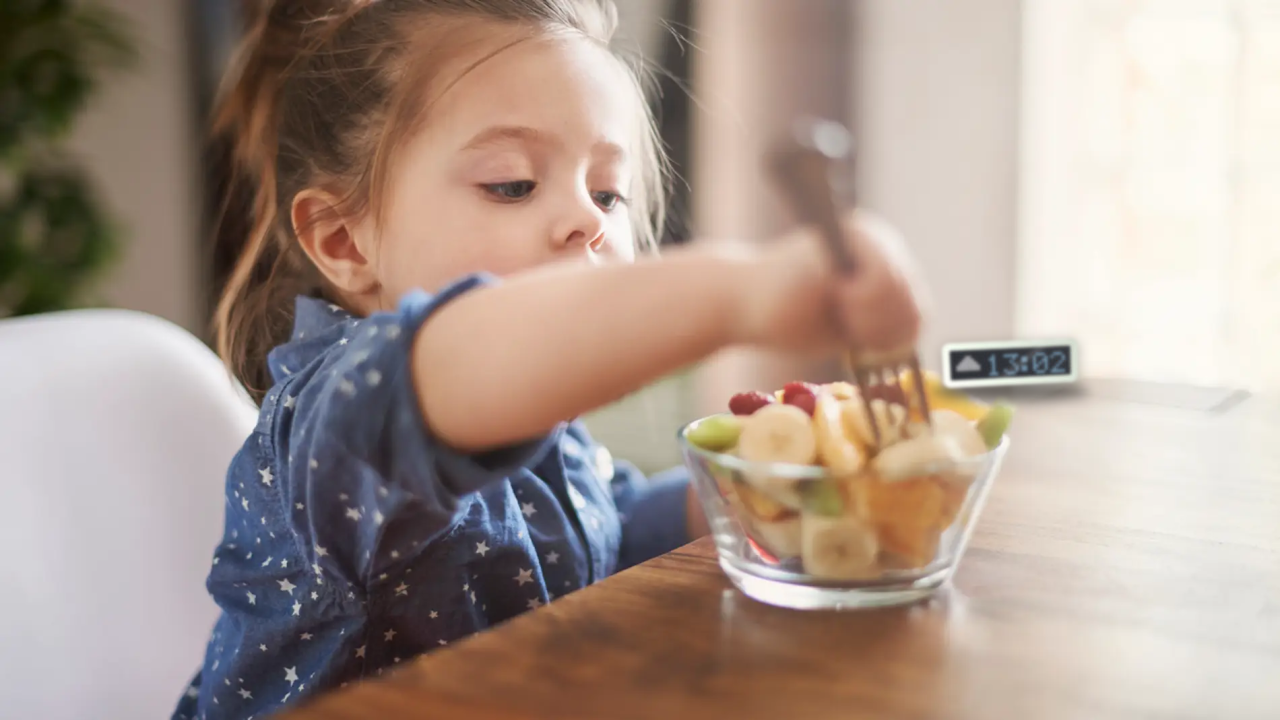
13:02
